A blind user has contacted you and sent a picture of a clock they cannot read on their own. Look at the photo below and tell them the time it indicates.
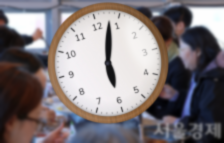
6:03
